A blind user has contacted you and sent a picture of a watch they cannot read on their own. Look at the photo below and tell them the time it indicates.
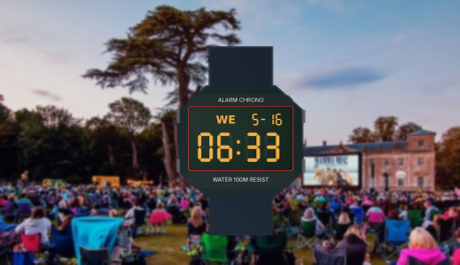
6:33
